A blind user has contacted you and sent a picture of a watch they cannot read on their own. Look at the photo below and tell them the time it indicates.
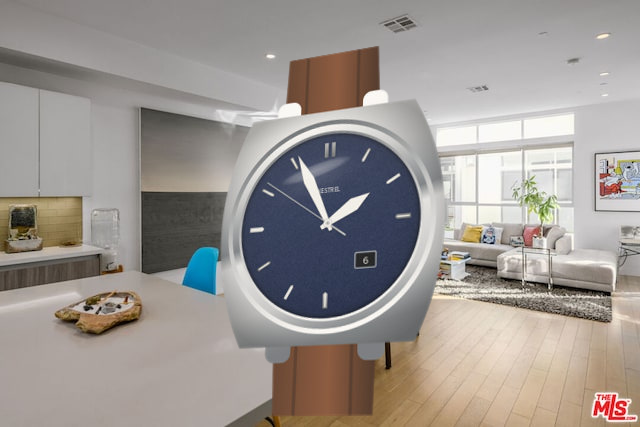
1:55:51
